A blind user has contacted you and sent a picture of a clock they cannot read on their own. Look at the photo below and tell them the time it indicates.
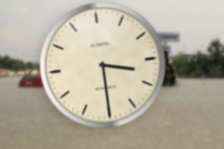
3:30
